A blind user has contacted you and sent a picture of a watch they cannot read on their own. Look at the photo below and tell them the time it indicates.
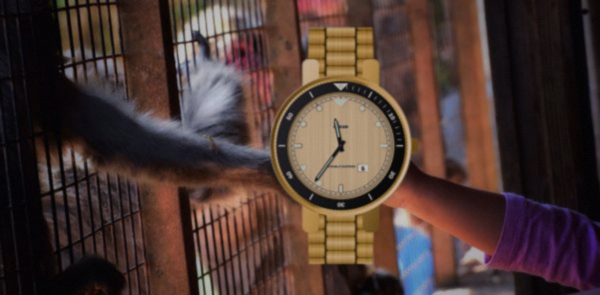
11:36
